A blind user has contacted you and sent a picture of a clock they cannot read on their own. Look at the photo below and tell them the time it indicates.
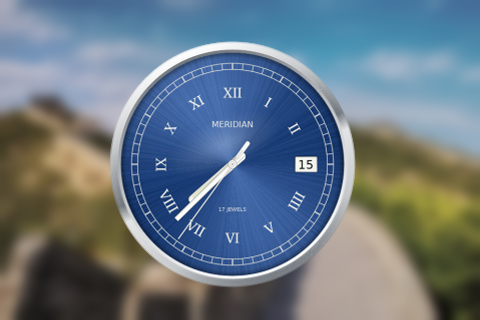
7:37:36
